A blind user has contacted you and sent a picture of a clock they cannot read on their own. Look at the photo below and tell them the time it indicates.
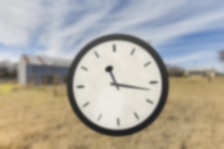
11:17
